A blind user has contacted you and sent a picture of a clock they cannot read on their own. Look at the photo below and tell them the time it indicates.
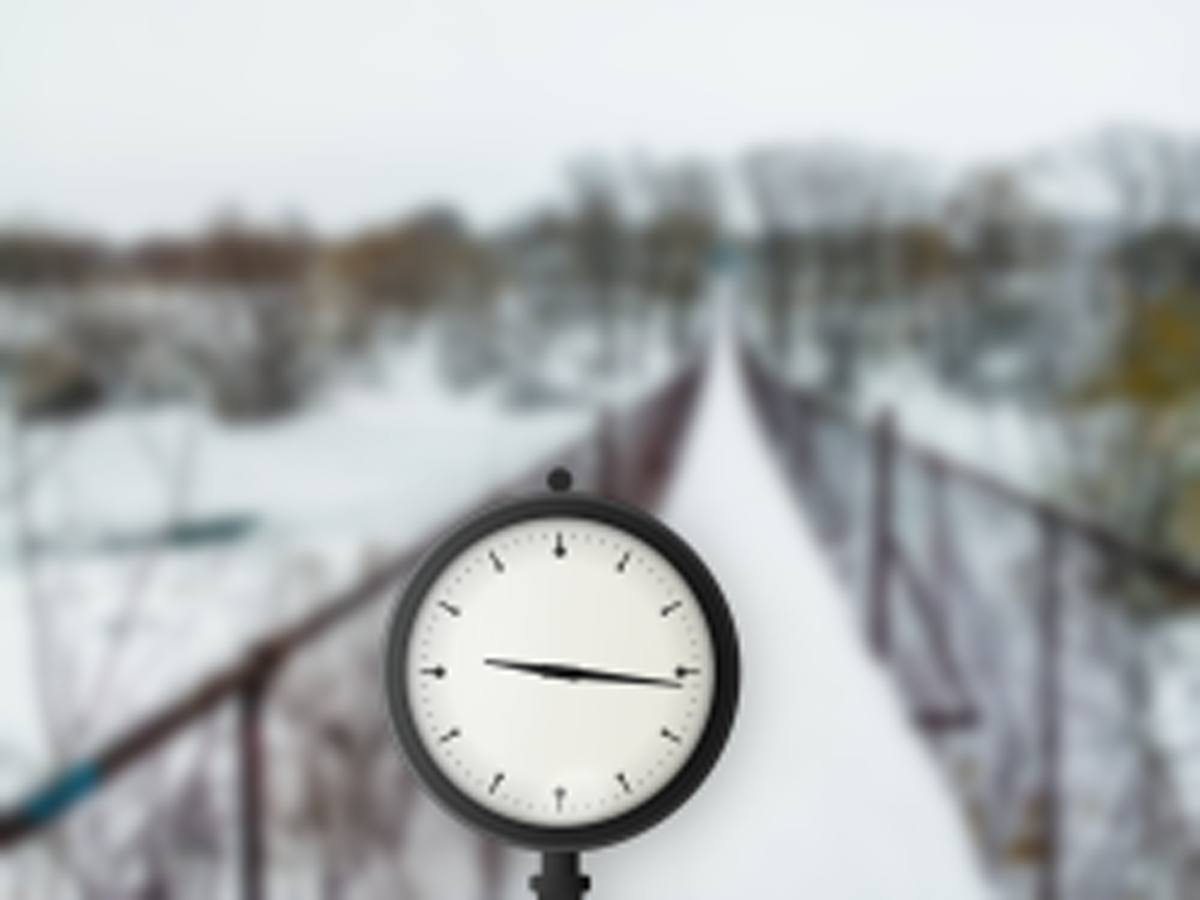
9:16
